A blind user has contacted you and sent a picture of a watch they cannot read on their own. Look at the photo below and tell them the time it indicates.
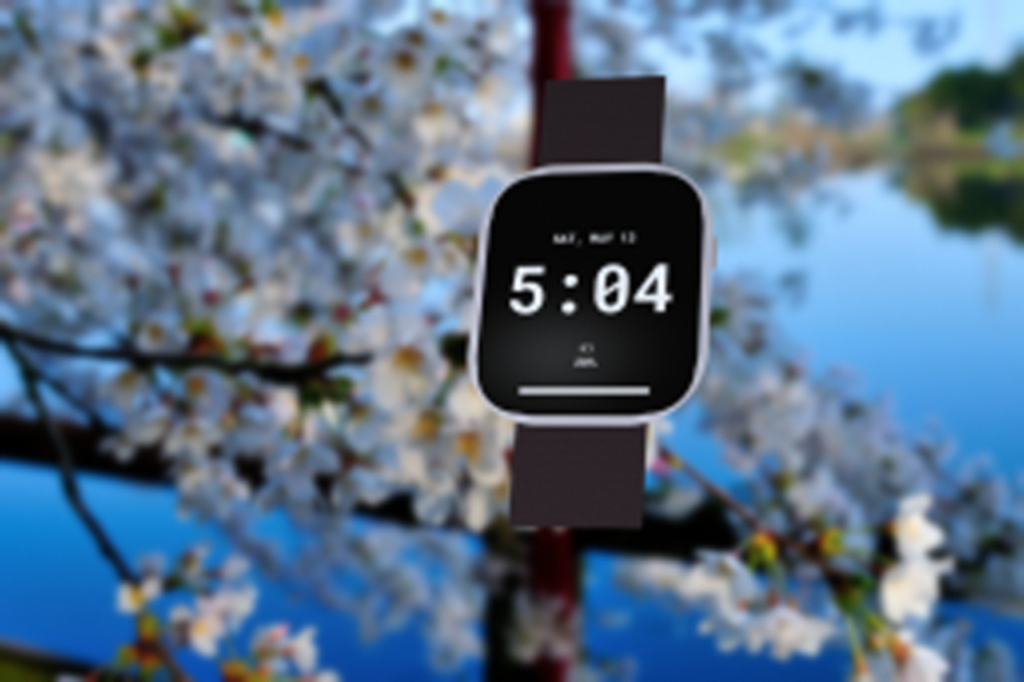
5:04
